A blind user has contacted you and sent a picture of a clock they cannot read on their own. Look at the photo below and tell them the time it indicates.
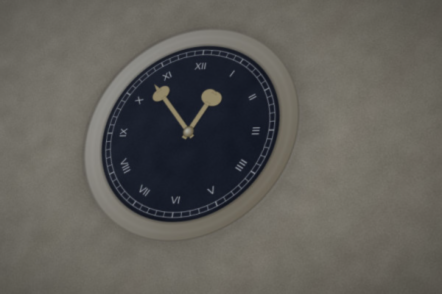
12:53
